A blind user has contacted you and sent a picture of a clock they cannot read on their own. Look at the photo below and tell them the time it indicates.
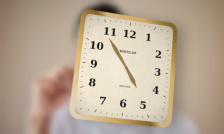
4:54
